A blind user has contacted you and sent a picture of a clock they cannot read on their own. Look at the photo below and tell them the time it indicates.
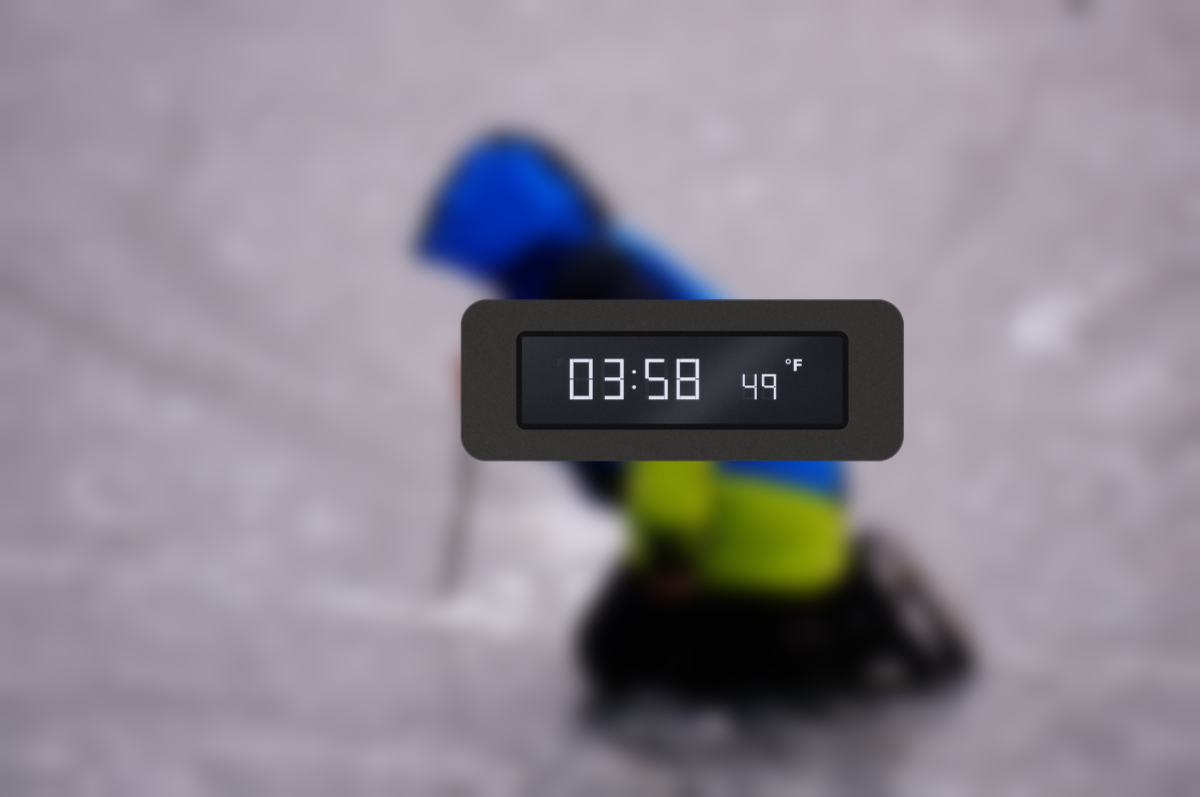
3:58
